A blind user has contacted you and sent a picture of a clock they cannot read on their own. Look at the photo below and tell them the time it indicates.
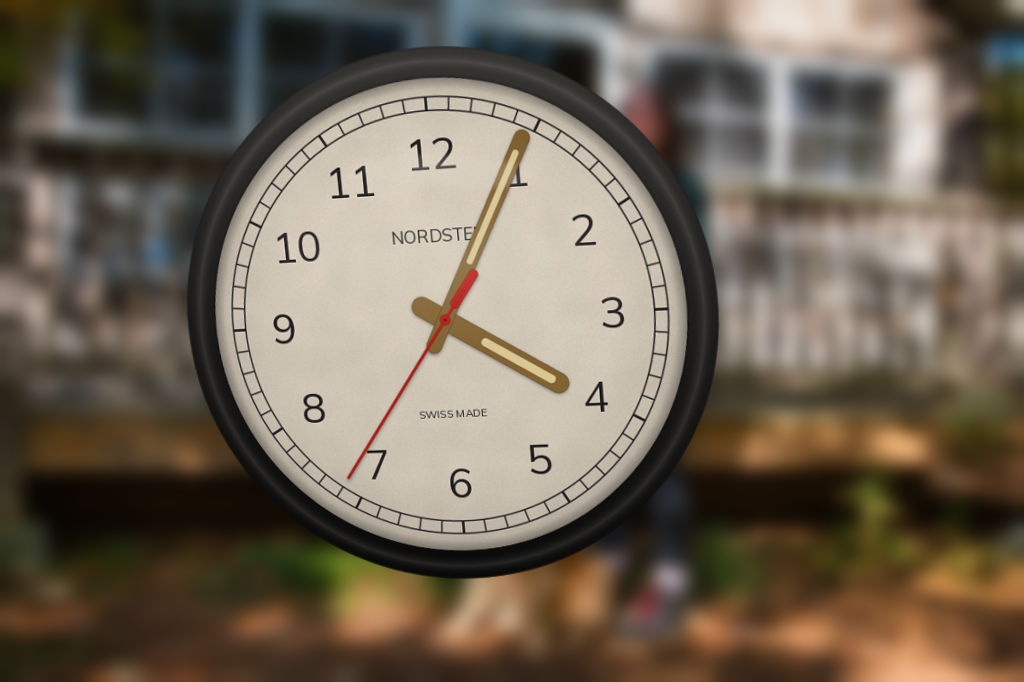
4:04:36
